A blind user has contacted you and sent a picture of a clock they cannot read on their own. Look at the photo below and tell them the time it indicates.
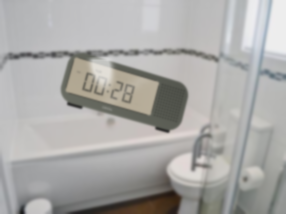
0:28
